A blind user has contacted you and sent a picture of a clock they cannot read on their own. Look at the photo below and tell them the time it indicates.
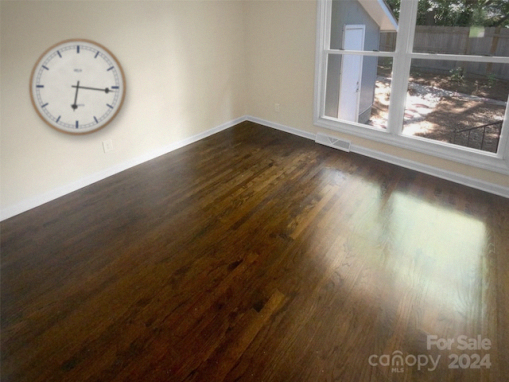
6:16
